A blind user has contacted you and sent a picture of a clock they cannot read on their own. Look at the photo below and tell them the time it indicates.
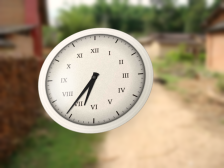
6:36
